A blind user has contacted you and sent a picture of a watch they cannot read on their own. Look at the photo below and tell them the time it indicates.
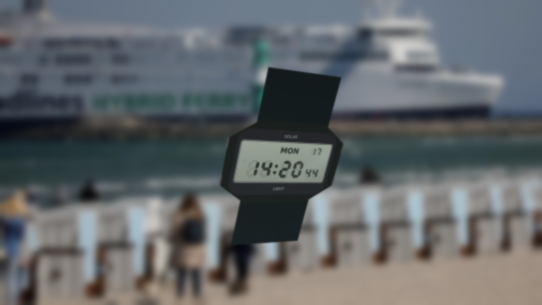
14:20:44
